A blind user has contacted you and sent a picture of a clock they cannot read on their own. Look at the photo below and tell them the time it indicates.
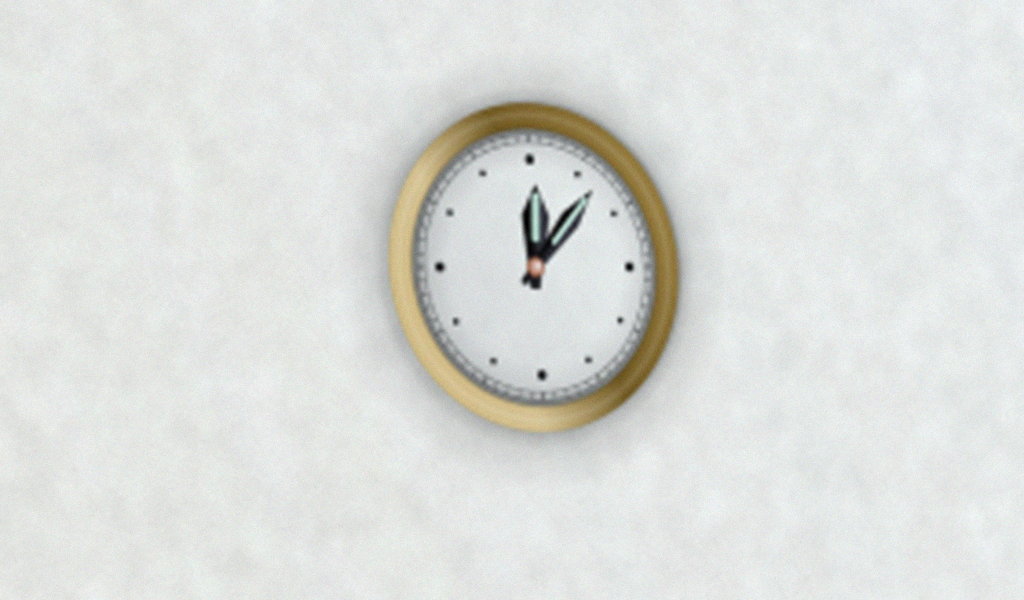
12:07
